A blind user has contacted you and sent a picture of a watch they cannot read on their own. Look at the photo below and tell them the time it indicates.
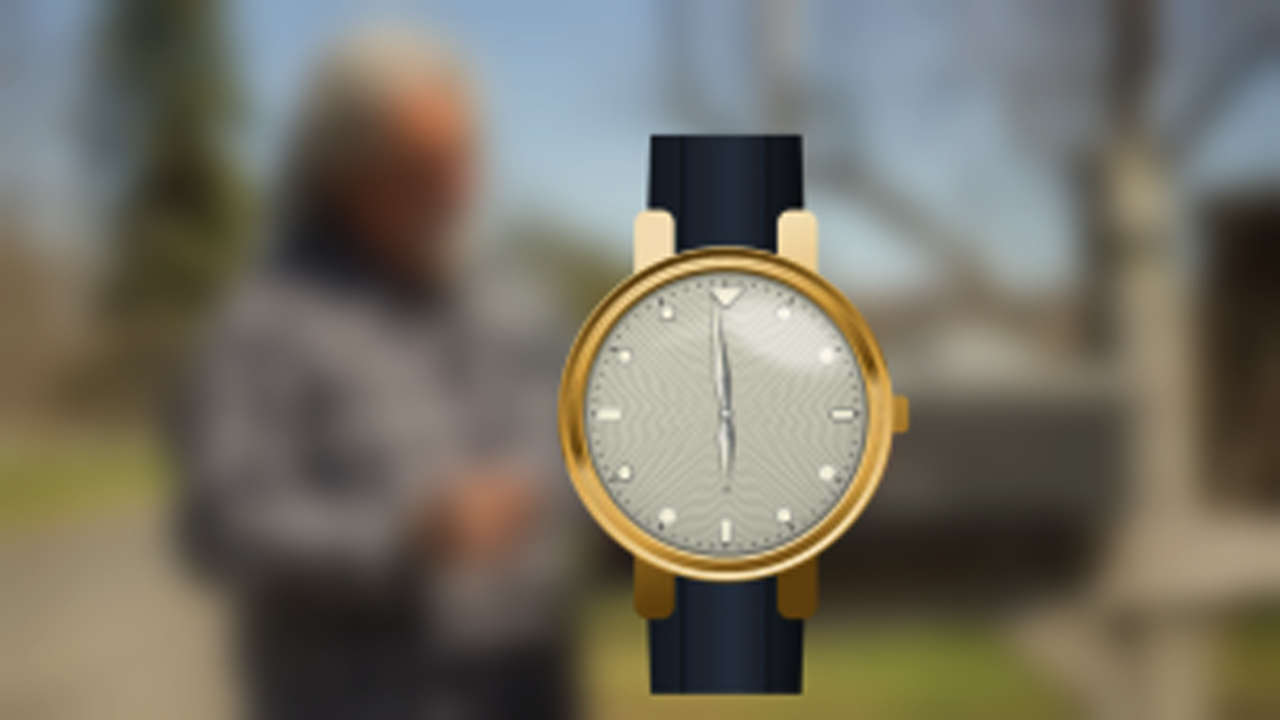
5:59
